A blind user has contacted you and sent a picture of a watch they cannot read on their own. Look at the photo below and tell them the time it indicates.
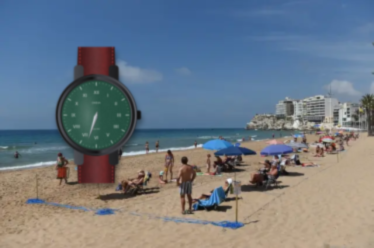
6:33
